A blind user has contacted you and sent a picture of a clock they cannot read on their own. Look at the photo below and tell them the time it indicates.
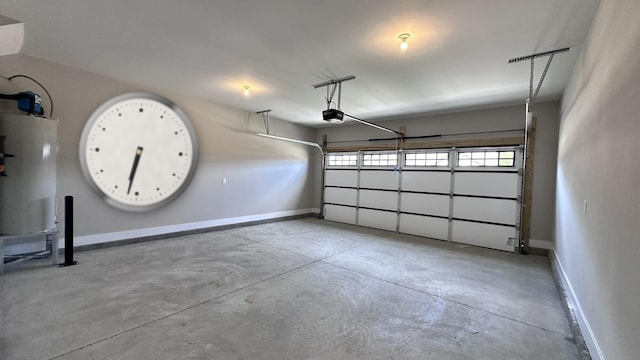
6:32
